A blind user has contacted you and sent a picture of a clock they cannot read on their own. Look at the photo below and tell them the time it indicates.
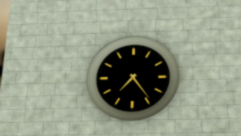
7:24
